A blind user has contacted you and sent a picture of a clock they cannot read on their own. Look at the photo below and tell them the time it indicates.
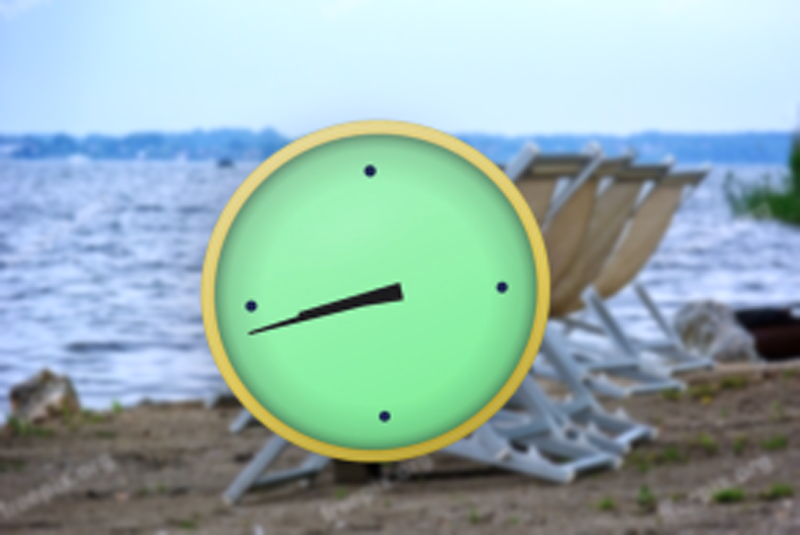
8:43
